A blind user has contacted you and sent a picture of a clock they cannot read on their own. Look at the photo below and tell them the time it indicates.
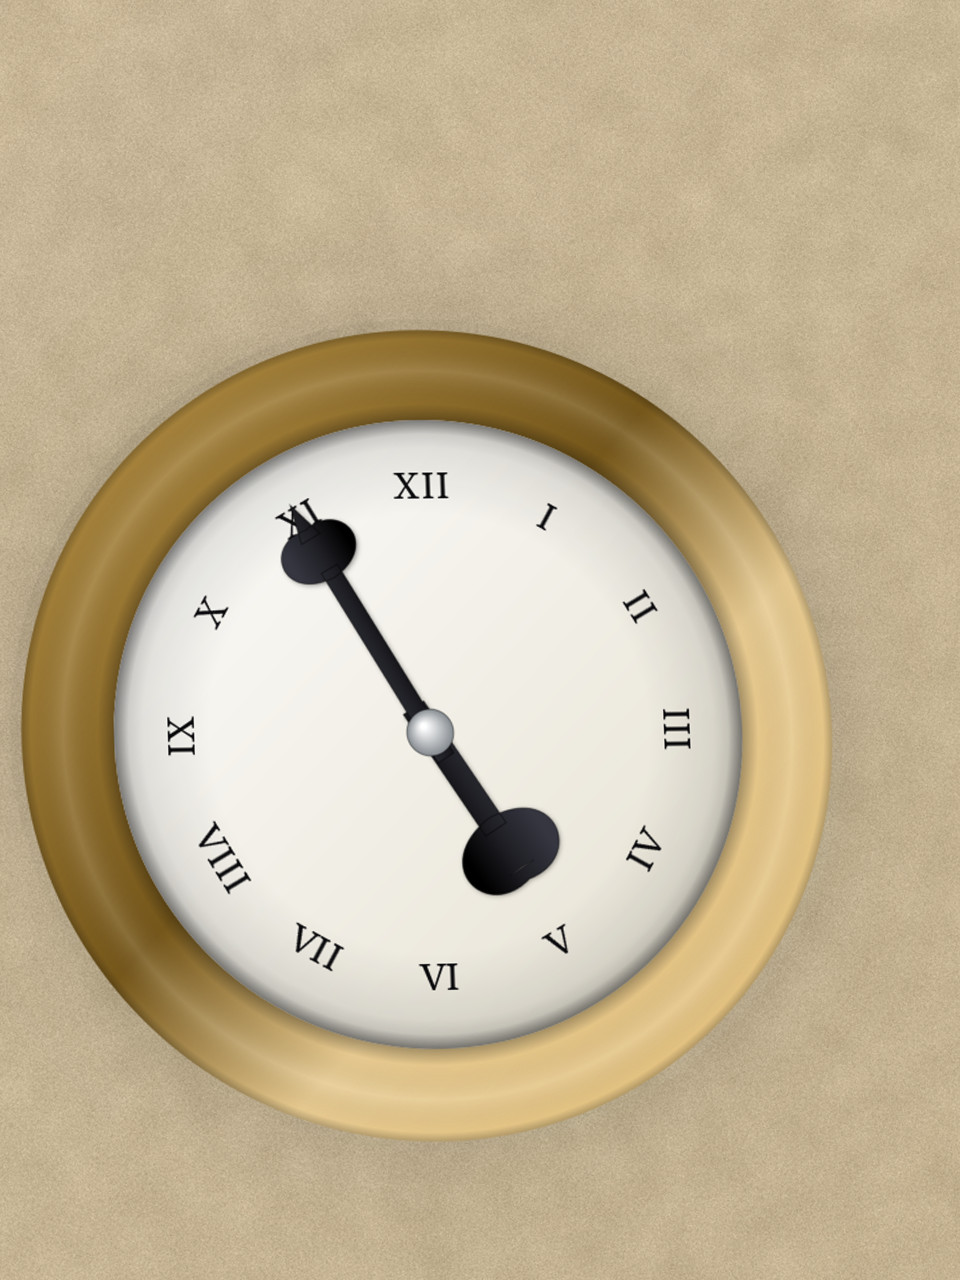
4:55
